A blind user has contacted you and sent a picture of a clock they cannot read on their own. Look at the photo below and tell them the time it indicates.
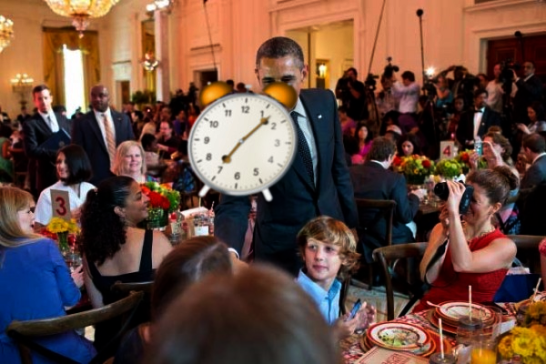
7:07
